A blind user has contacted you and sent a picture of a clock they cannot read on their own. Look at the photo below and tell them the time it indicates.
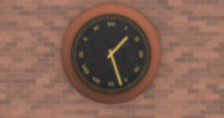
1:27
